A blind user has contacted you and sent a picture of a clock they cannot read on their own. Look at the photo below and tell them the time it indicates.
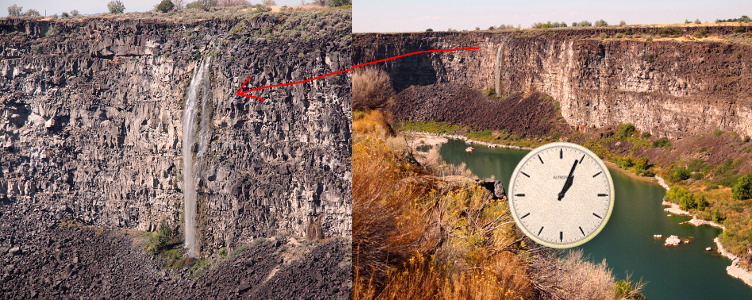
1:04
